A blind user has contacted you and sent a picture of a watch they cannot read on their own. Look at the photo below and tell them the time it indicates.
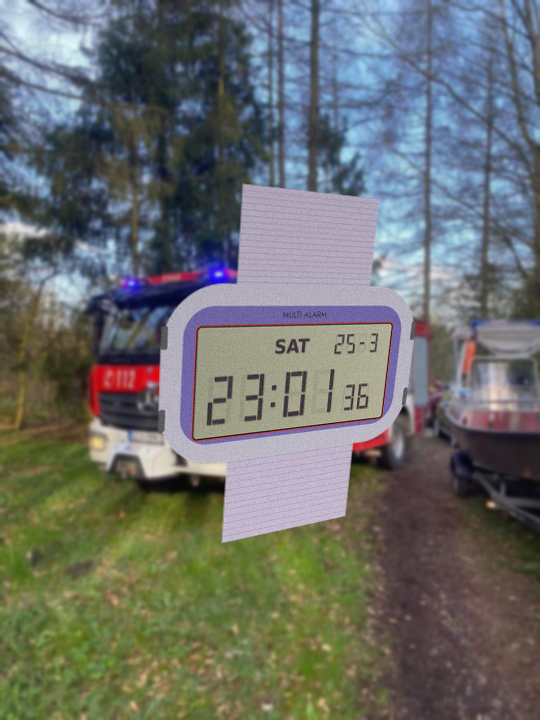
23:01:36
